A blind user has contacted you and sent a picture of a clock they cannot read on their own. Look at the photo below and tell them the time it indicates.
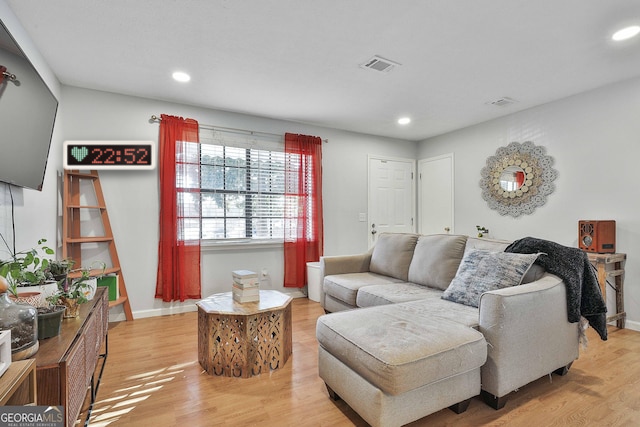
22:52
